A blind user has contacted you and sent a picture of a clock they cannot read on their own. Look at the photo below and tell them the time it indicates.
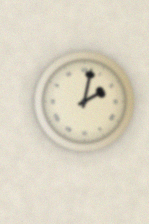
2:02
